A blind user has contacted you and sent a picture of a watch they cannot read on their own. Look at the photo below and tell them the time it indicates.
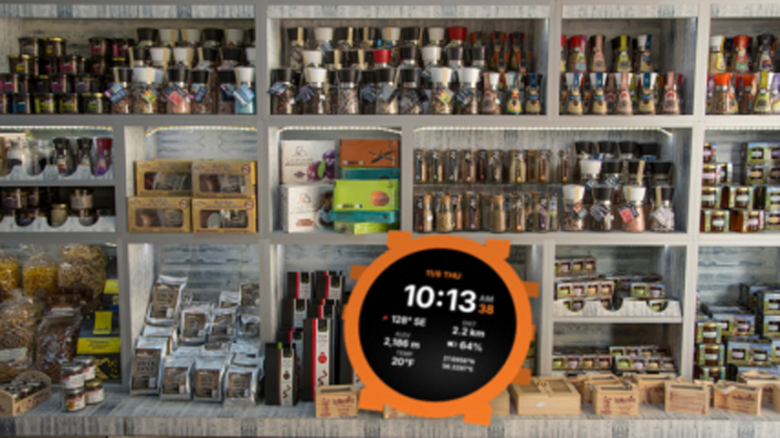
10:13
